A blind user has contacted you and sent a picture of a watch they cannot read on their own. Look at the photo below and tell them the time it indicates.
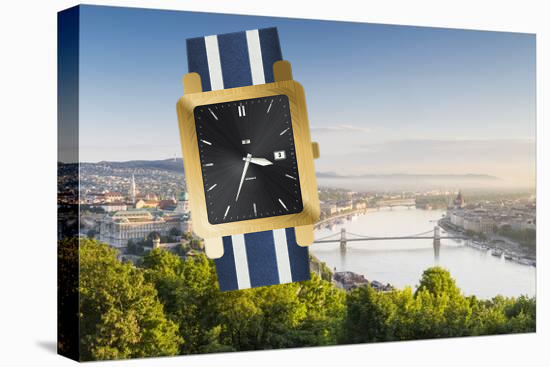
3:34
